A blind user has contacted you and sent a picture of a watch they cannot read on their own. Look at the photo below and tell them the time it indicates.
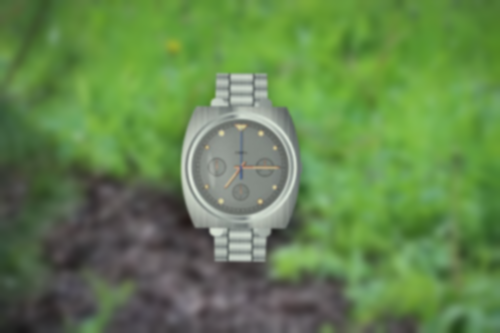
7:15
